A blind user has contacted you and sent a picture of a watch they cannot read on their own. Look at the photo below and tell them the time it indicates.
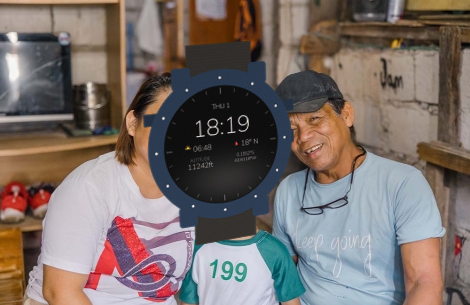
18:19
